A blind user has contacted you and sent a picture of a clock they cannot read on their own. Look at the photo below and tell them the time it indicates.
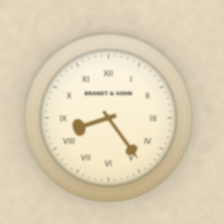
8:24
